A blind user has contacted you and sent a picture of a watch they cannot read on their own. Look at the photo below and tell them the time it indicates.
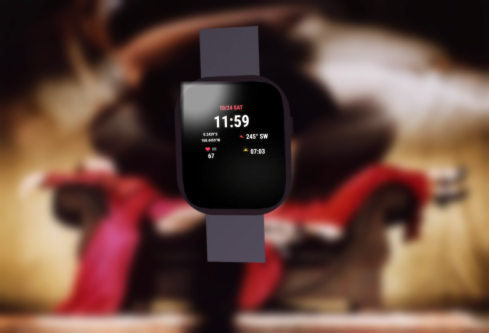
11:59
